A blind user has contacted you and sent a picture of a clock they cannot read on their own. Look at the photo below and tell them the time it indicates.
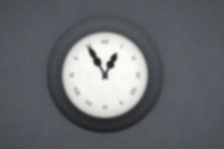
12:55
